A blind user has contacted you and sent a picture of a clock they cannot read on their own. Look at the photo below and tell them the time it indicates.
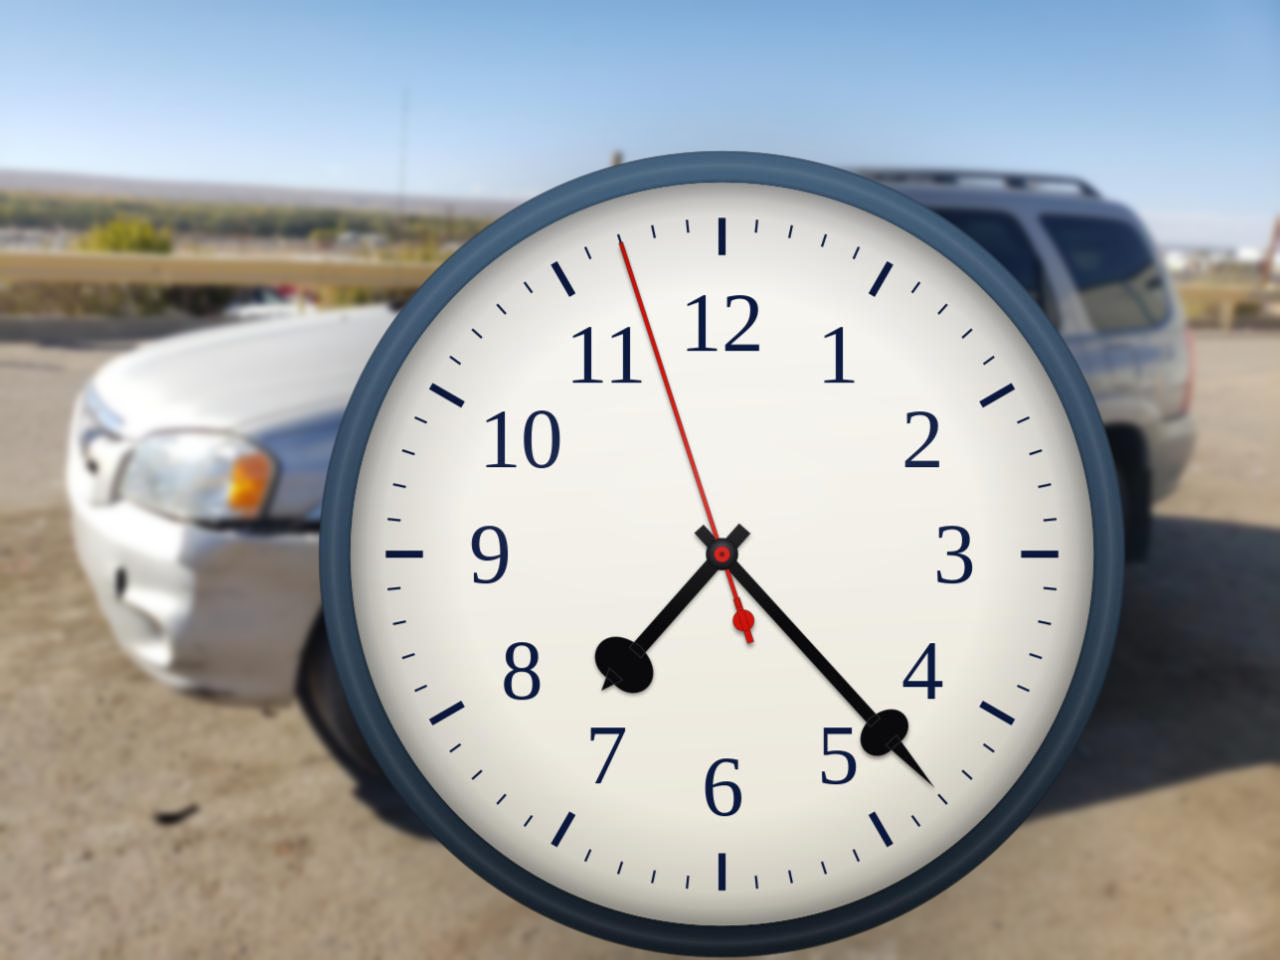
7:22:57
